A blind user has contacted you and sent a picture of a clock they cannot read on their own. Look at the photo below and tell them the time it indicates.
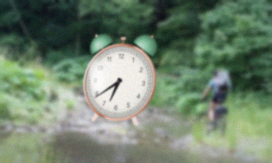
6:39
